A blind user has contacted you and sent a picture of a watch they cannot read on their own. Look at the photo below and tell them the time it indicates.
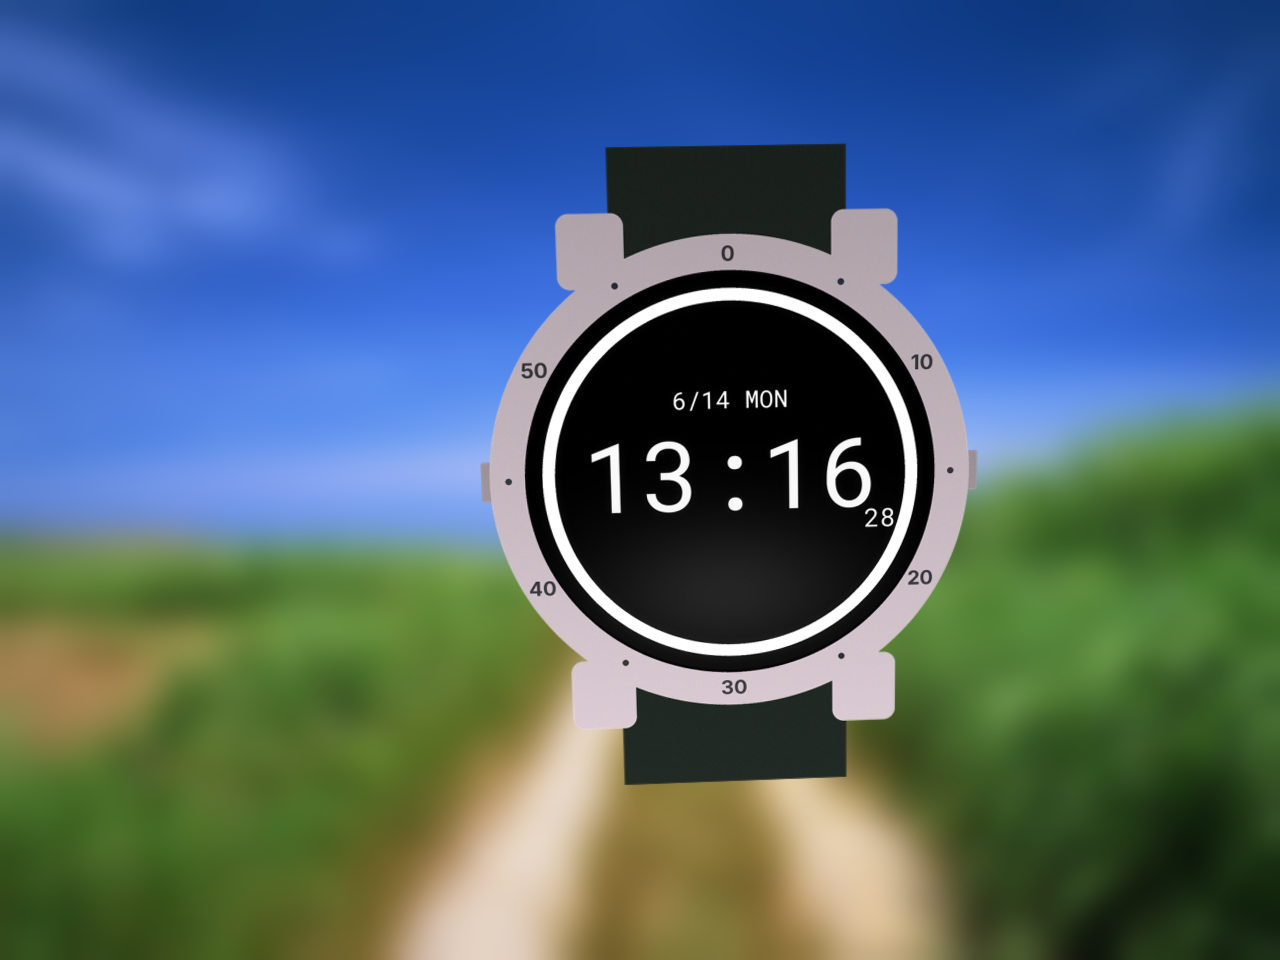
13:16:28
